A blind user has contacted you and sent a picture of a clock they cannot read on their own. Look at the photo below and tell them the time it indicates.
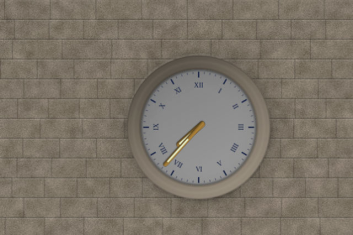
7:37
